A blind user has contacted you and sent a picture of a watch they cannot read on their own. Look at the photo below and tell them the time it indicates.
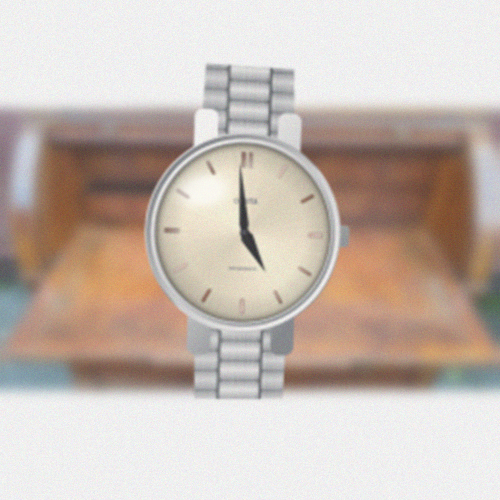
4:59
